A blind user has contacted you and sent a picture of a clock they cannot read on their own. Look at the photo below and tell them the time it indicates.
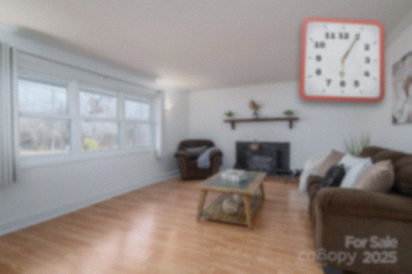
6:05
